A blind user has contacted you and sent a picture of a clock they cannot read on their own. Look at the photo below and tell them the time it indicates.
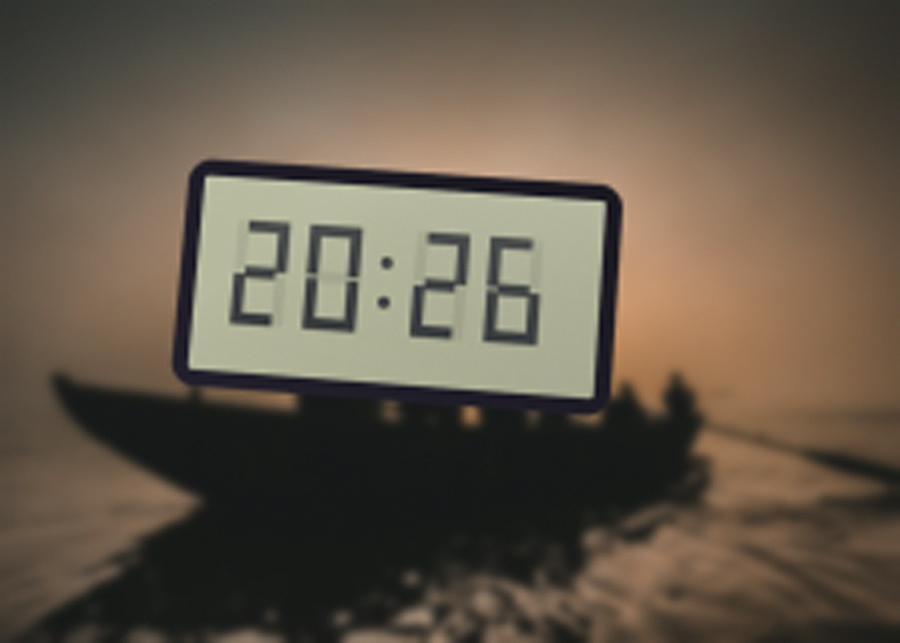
20:26
